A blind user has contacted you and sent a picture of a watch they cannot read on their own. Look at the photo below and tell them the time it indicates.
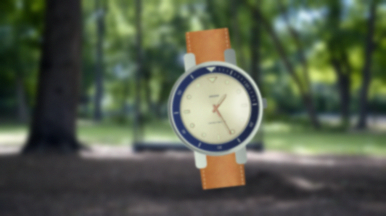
1:26
